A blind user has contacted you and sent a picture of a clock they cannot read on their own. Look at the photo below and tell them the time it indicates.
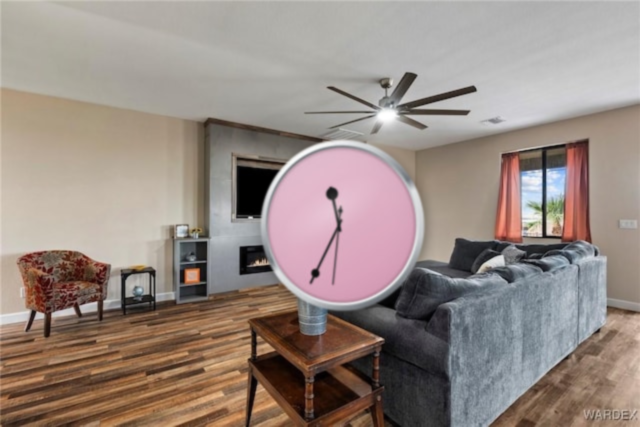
11:34:31
